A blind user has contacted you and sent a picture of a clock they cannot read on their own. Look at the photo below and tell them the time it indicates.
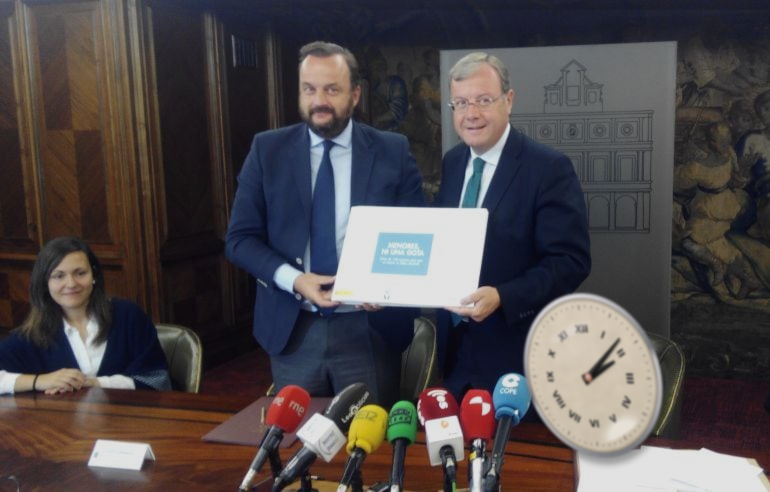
2:08
